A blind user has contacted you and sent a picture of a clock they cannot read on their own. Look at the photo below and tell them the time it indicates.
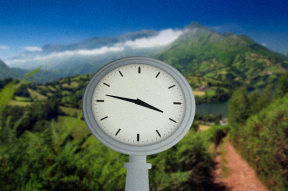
3:47
